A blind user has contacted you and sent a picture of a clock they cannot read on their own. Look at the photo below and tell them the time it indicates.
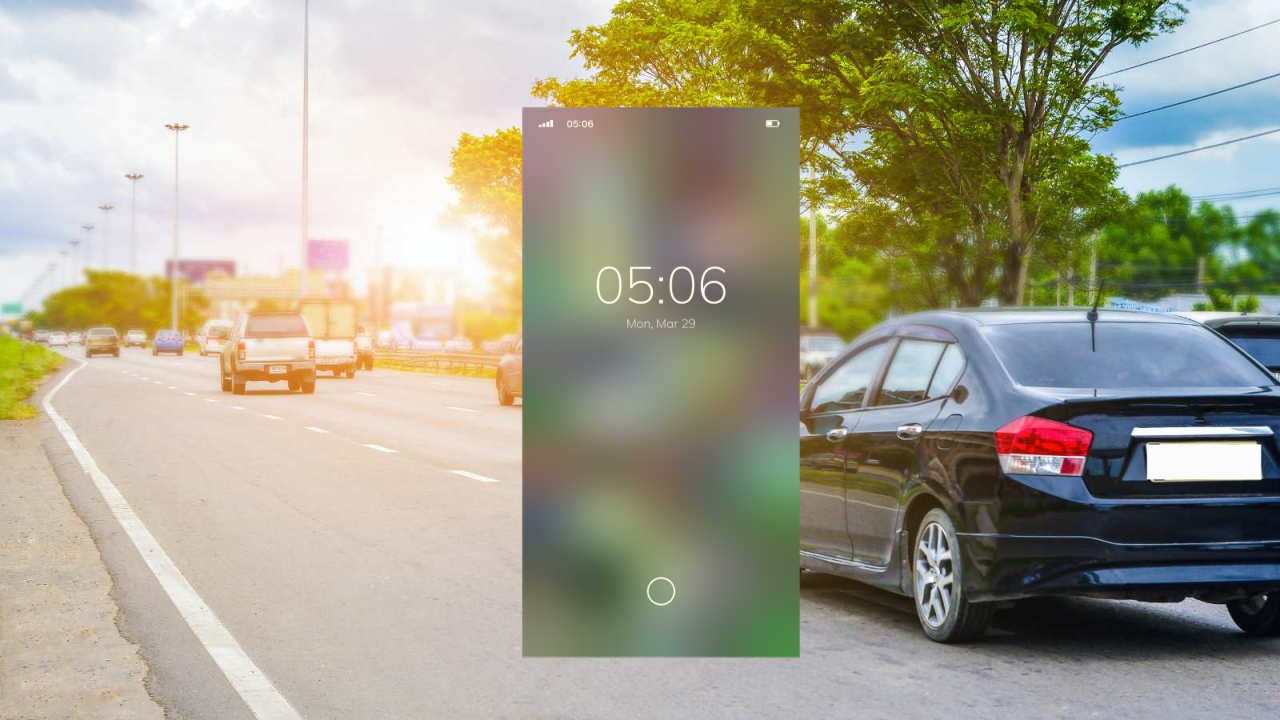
5:06
